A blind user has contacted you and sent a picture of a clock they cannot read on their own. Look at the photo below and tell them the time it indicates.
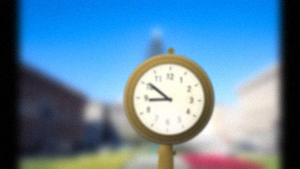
8:51
